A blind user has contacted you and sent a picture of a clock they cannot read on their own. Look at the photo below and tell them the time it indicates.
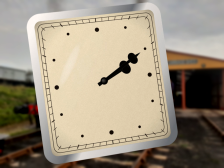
2:10
